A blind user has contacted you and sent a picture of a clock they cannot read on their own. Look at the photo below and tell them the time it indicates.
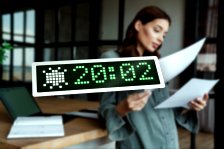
20:02
